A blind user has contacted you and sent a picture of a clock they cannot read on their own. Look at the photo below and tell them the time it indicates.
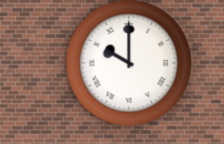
10:00
